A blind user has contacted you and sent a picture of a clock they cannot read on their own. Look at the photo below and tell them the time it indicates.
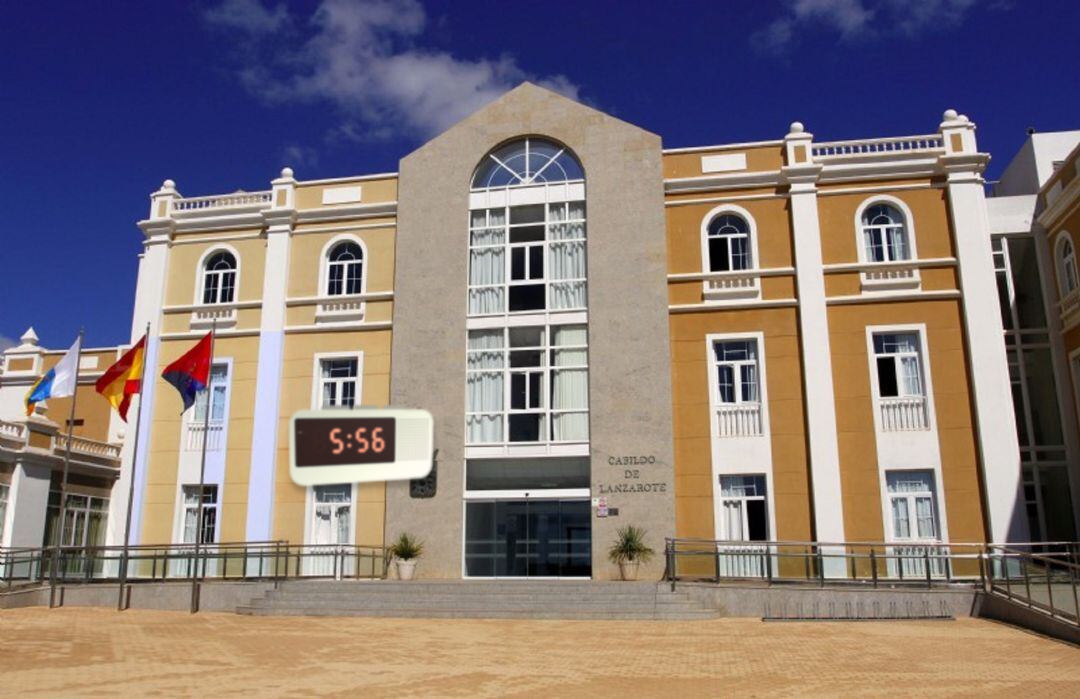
5:56
